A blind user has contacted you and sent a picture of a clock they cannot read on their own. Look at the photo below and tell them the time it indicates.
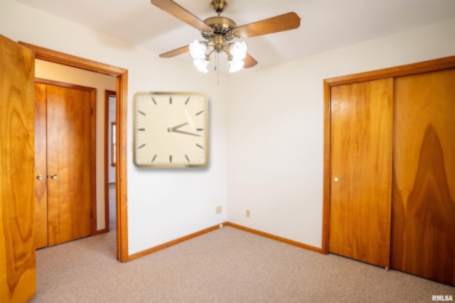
2:17
